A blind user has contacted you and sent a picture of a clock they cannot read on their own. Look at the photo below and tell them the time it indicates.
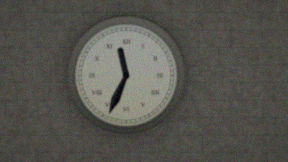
11:34
